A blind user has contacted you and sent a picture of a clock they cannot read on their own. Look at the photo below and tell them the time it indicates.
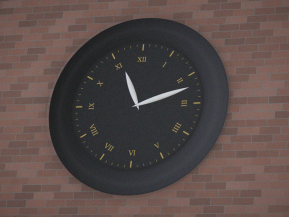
11:12
